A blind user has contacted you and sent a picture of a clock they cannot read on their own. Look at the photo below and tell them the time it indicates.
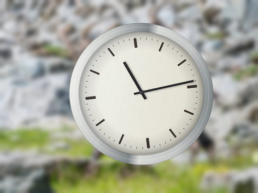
11:14
